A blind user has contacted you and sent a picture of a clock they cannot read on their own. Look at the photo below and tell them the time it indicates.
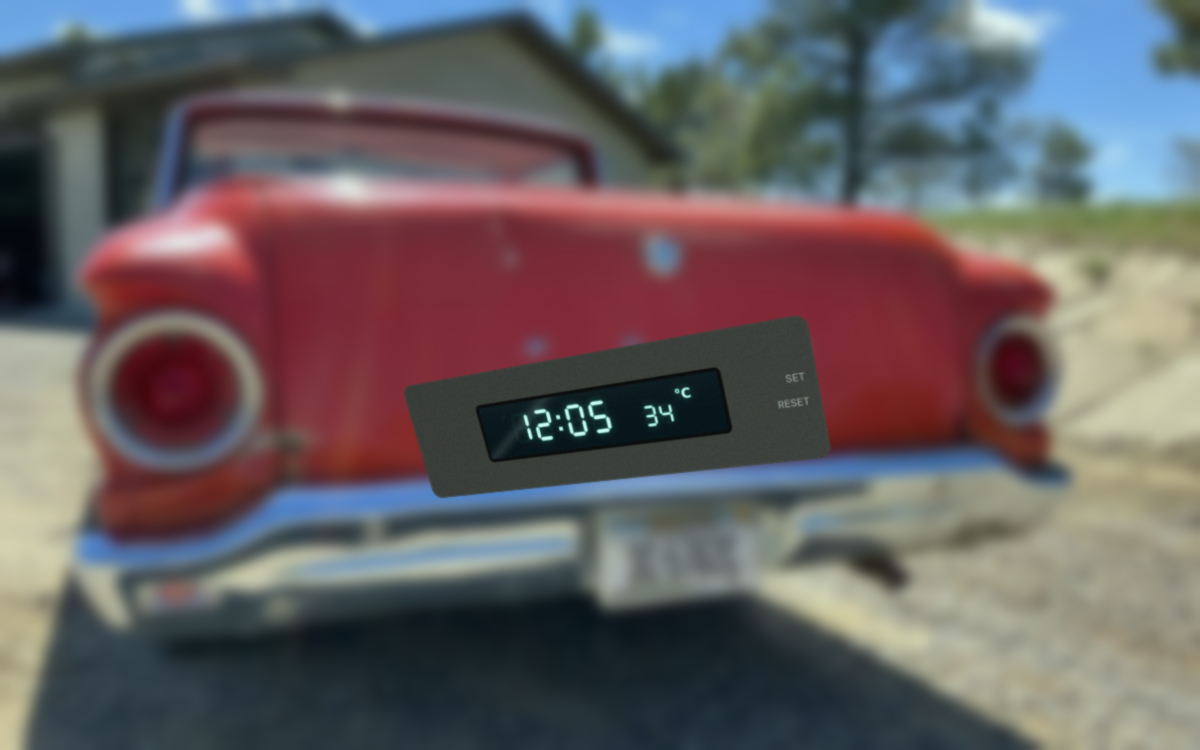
12:05
